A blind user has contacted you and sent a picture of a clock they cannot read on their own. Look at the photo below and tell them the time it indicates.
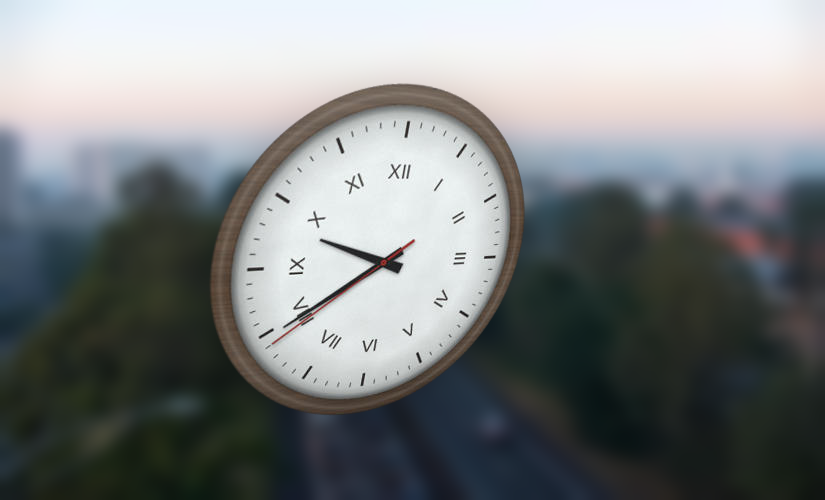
9:39:39
